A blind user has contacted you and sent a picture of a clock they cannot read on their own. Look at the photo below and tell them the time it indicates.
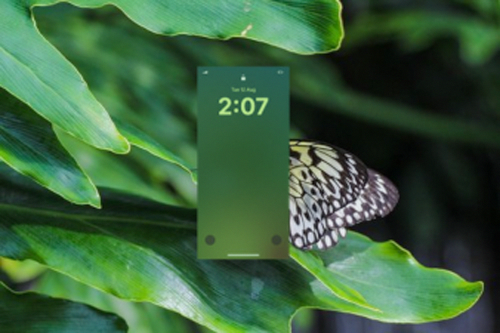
2:07
